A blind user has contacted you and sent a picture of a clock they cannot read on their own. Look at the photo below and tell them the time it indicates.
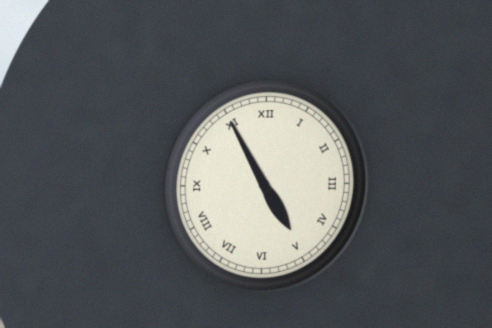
4:55
